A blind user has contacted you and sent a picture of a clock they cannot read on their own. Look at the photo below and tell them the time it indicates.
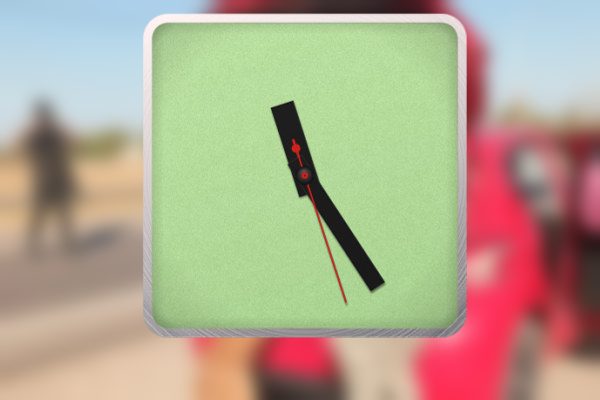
11:24:27
